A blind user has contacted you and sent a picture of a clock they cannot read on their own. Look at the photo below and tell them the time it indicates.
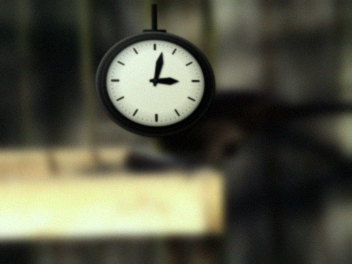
3:02
